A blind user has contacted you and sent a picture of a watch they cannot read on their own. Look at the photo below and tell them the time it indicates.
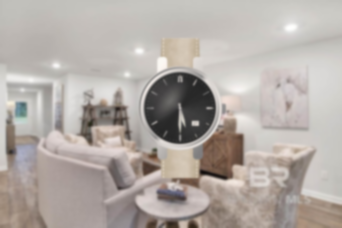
5:30
